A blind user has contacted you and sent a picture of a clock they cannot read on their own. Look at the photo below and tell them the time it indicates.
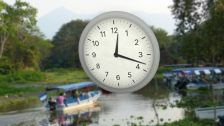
12:18
